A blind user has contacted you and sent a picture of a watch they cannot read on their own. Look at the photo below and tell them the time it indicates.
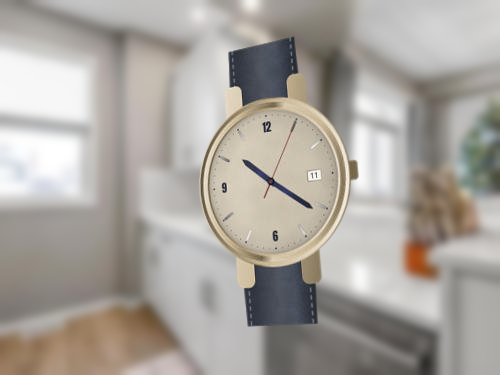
10:21:05
